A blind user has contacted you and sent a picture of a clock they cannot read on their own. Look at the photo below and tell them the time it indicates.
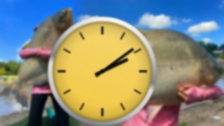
2:09
